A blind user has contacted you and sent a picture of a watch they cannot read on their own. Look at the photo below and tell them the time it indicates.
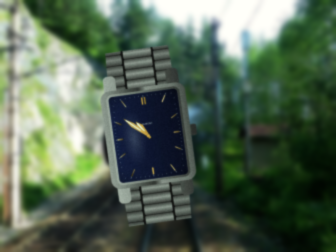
10:52
